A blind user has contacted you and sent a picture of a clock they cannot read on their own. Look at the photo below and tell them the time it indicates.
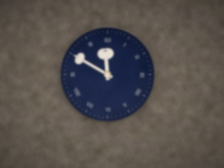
11:50
